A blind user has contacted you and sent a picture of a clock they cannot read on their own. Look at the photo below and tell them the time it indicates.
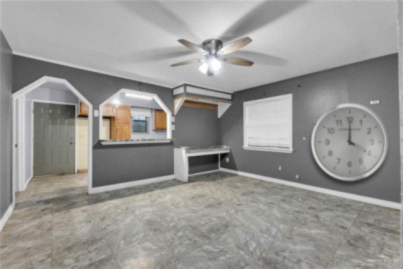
4:00
